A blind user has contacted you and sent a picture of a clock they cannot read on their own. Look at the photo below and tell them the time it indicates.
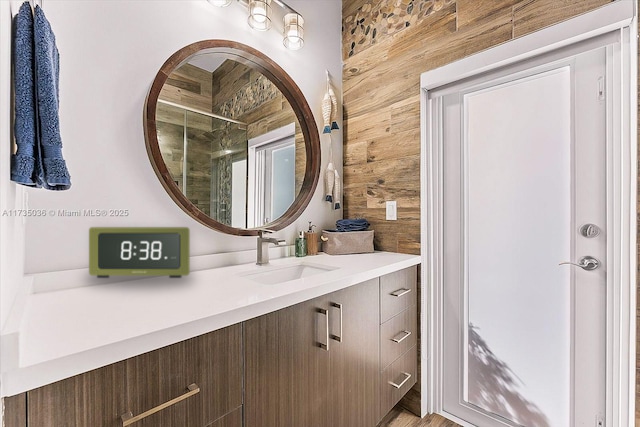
8:38
